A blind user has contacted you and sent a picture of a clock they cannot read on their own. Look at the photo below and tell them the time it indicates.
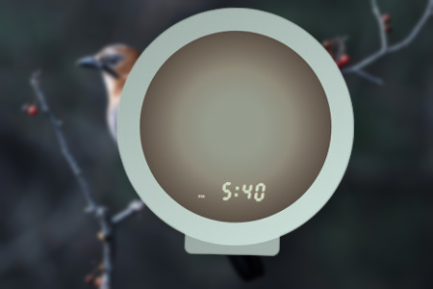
5:40
